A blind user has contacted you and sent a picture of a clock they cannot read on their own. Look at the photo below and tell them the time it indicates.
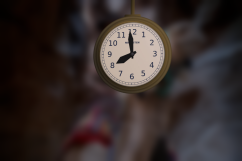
7:59
